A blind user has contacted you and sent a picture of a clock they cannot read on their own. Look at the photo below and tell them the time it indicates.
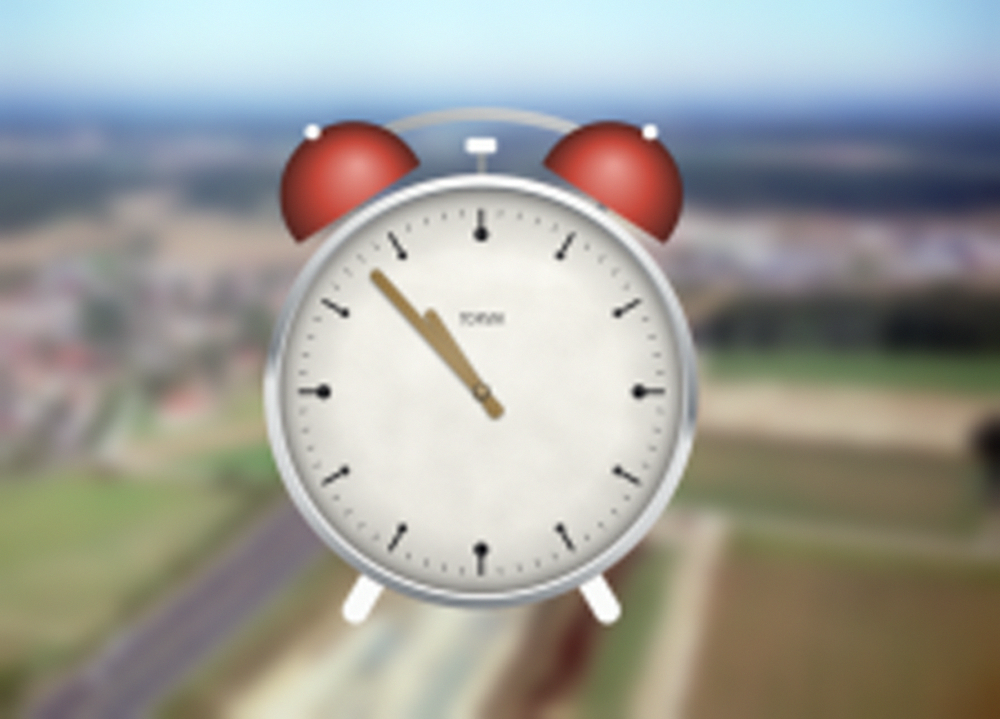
10:53
